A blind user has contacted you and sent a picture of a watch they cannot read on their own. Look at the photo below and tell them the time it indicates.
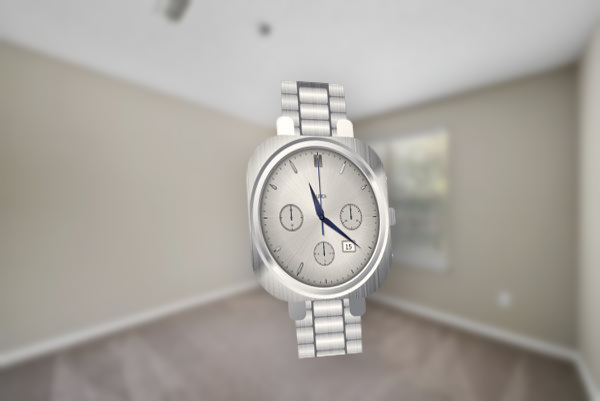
11:21
